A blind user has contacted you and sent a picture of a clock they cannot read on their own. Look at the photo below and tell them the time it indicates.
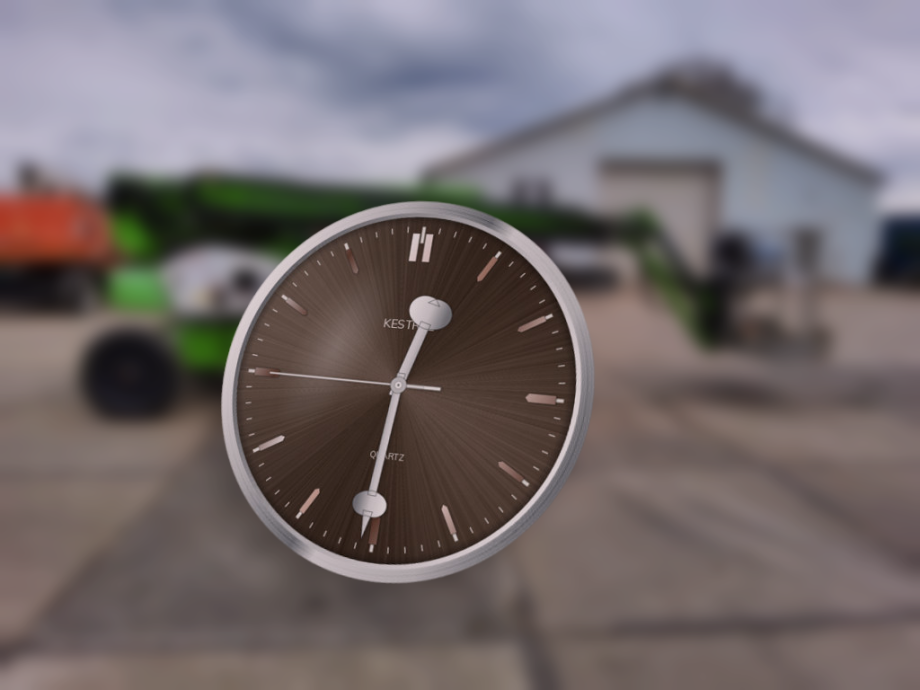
12:30:45
